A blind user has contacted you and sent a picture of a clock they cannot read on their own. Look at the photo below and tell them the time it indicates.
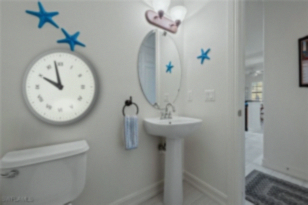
9:58
